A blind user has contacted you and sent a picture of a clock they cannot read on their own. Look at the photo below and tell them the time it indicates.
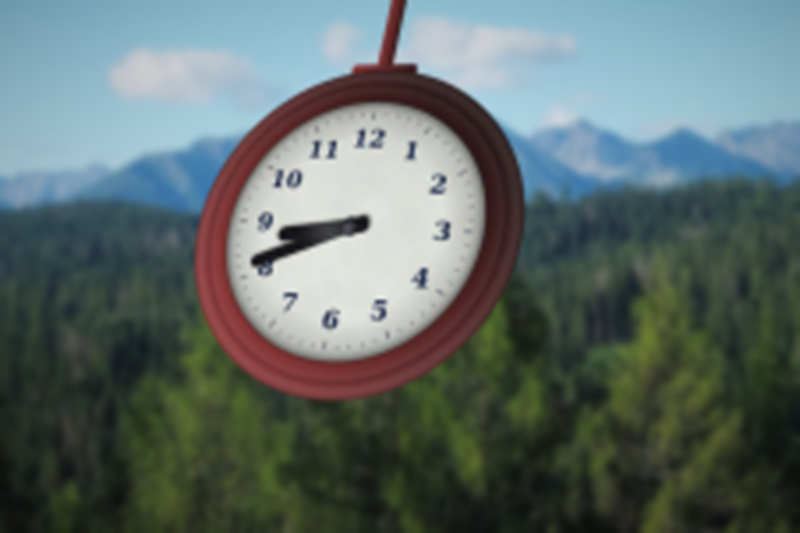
8:41
